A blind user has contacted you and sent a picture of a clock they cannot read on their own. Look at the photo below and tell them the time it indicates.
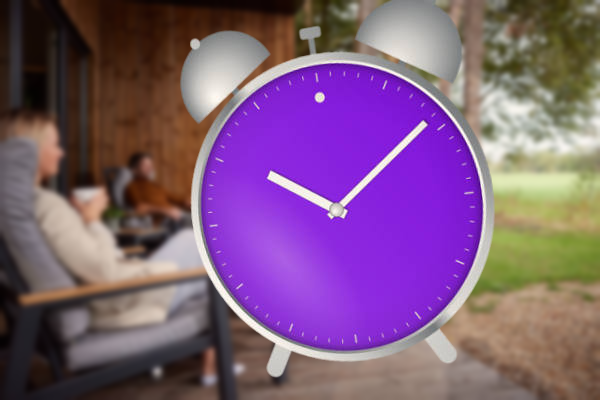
10:09
